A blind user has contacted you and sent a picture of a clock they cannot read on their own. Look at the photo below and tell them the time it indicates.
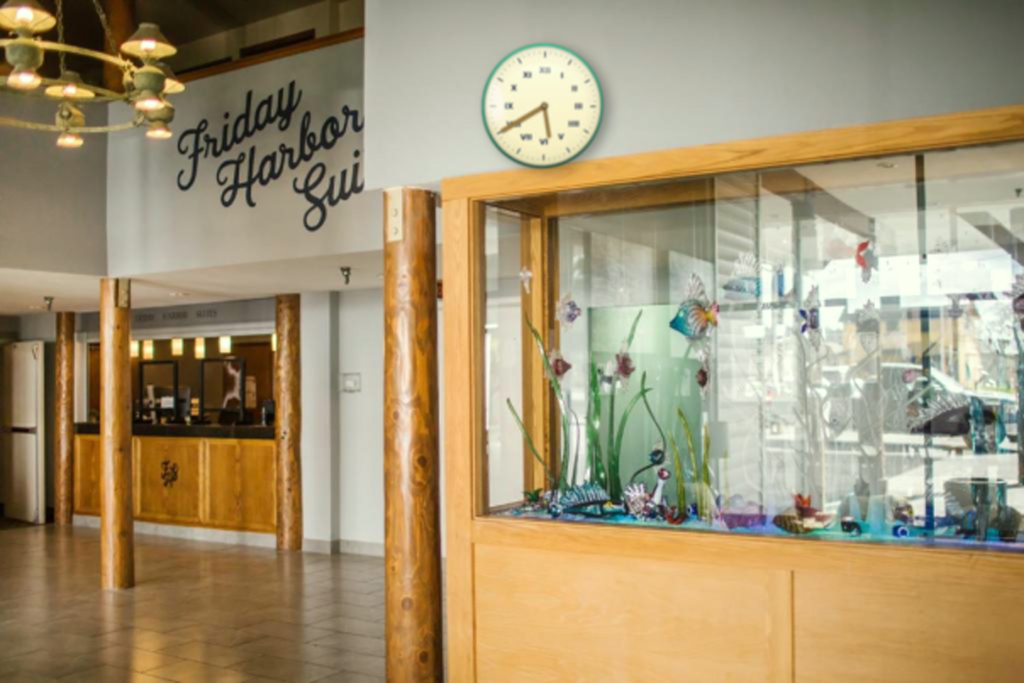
5:40
